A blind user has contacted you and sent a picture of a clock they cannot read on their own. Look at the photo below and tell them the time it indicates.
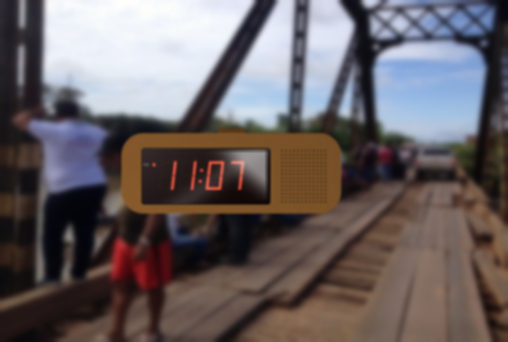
11:07
